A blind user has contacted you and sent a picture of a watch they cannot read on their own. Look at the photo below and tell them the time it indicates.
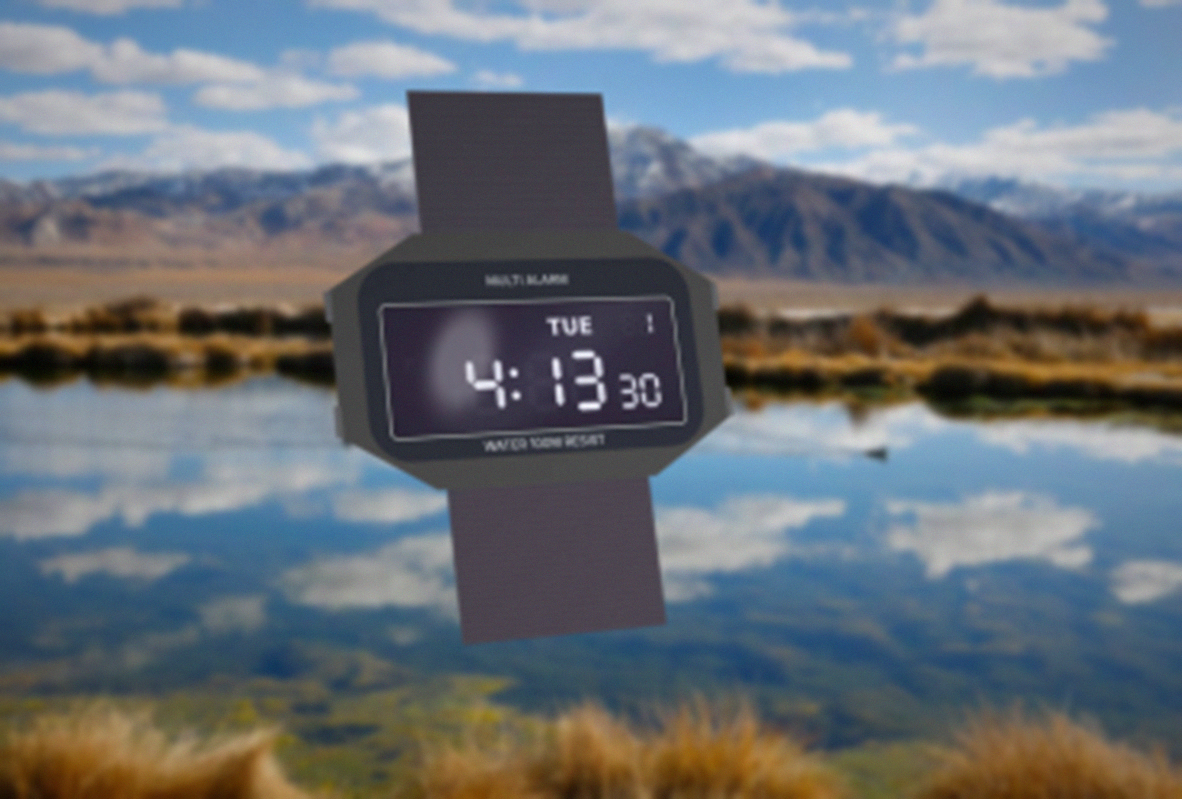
4:13:30
